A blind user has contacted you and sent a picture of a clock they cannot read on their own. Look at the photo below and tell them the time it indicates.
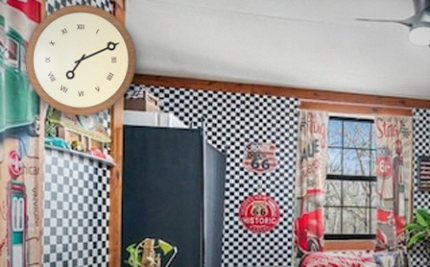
7:11
